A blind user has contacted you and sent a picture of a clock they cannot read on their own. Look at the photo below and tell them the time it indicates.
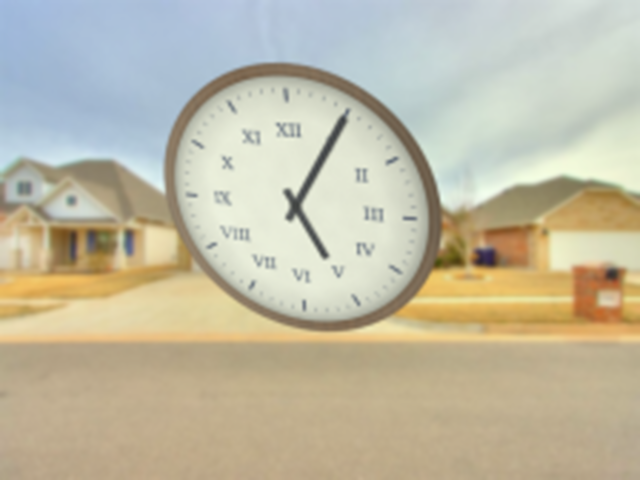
5:05
